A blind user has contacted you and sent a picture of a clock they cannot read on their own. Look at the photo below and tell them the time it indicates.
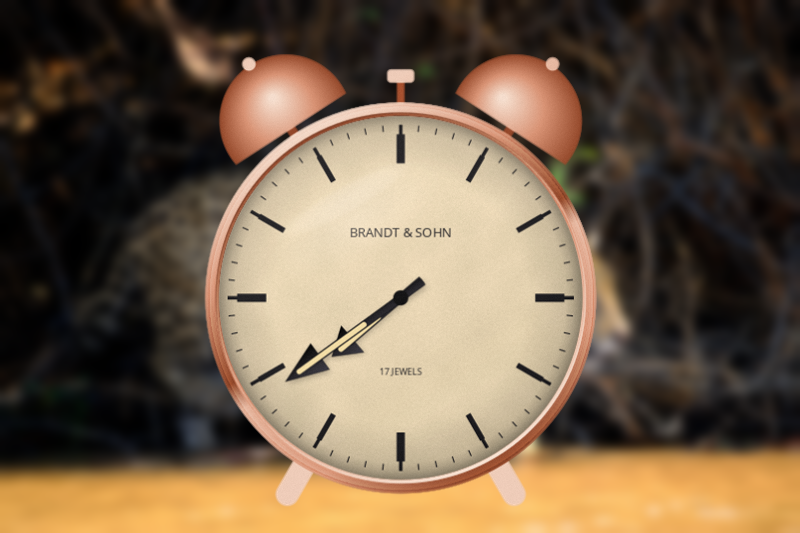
7:39
